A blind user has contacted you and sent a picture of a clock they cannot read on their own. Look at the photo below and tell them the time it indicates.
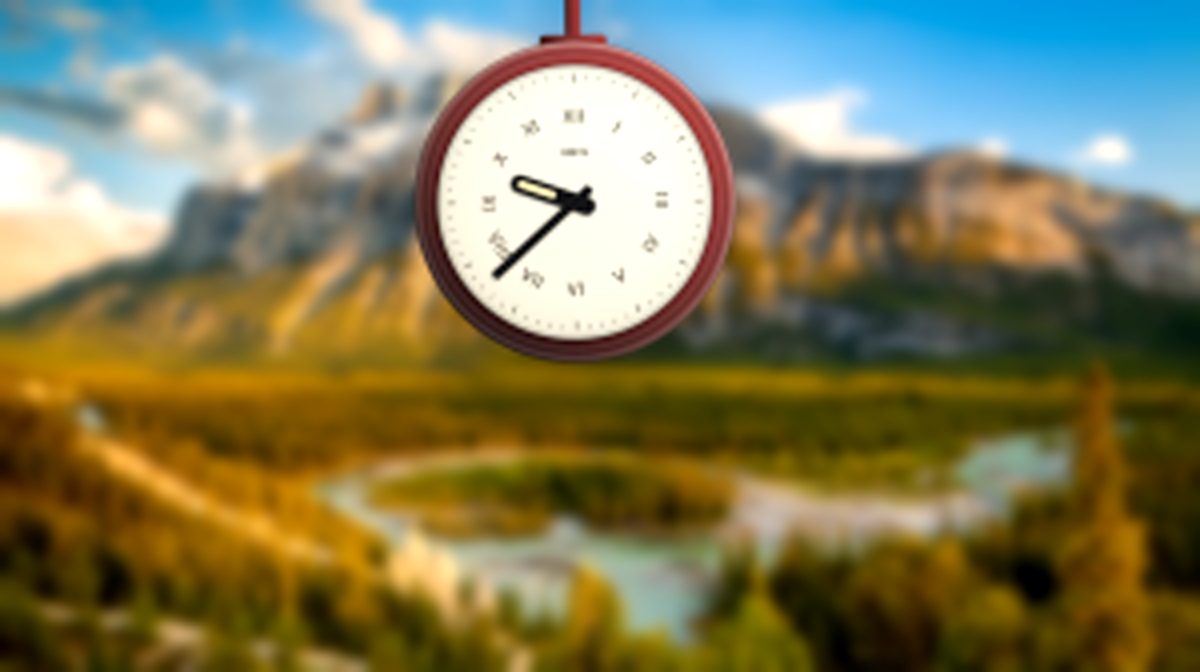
9:38
